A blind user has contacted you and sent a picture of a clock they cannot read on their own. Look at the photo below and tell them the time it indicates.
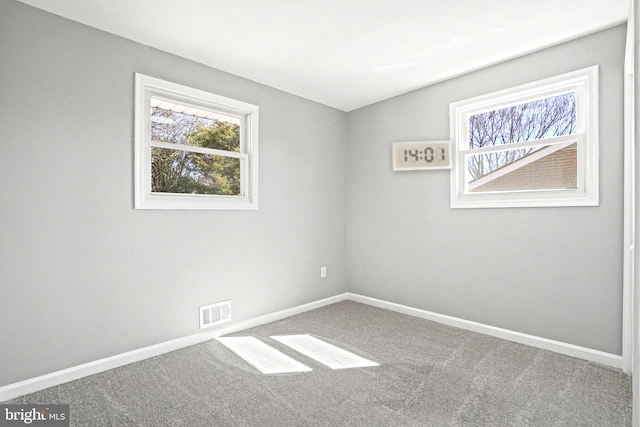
14:01
